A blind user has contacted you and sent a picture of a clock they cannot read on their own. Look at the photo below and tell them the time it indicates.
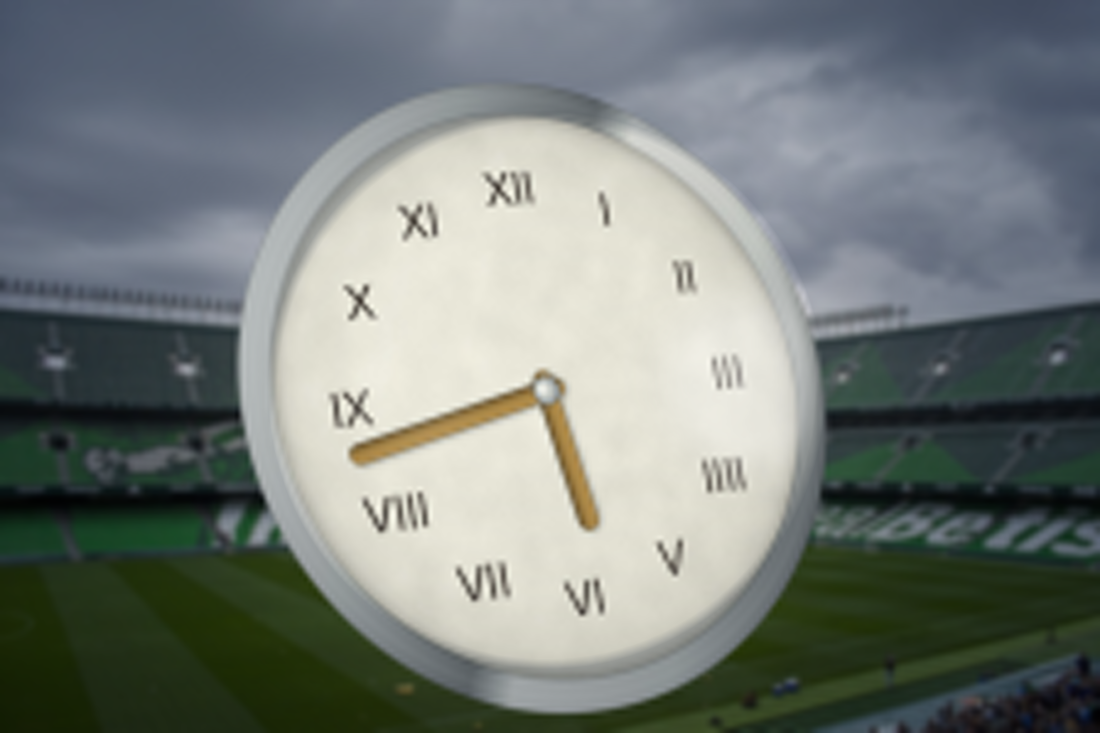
5:43
